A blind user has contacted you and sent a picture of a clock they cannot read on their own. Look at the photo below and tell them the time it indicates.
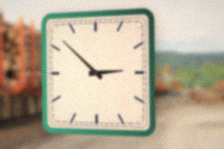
2:52
